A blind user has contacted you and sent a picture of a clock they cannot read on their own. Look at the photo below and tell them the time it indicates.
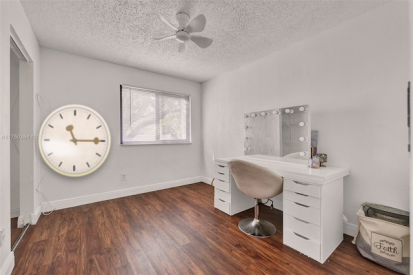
11:15
